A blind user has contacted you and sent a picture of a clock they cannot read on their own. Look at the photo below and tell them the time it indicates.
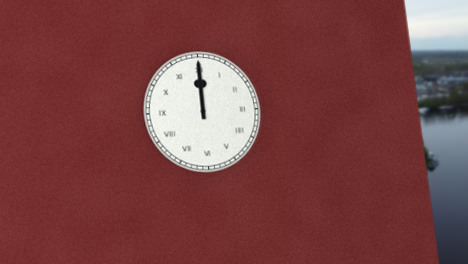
12:00
